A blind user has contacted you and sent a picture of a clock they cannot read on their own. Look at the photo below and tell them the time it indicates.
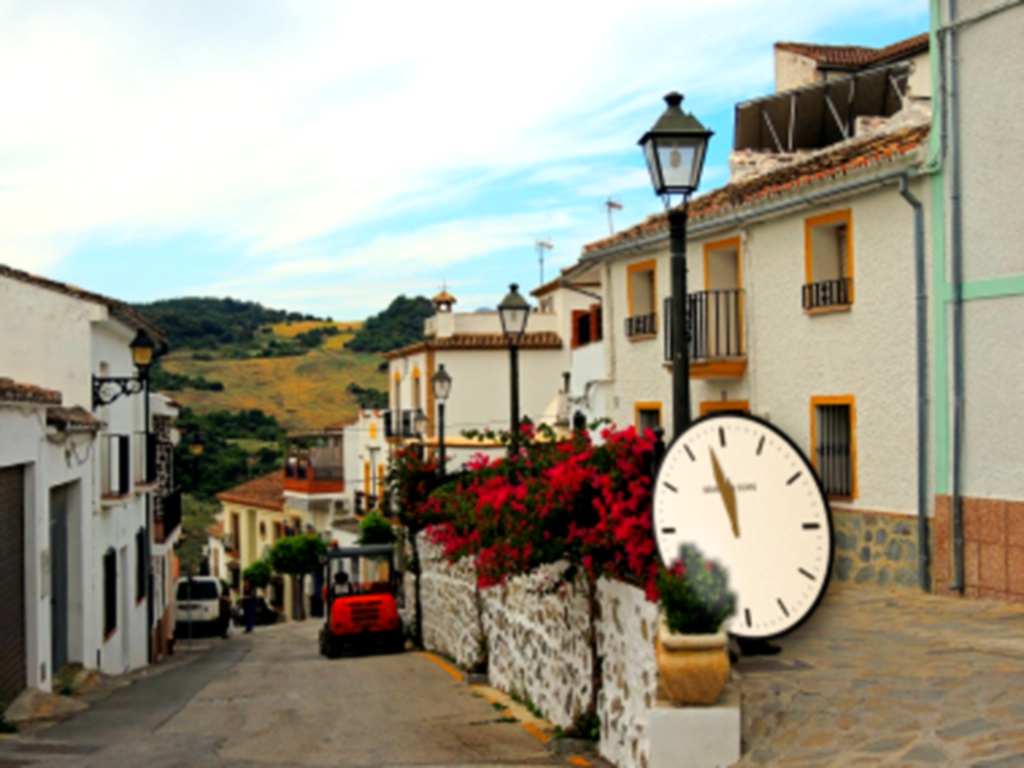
11:58
